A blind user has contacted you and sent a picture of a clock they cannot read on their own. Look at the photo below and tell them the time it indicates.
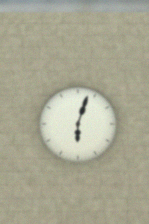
6:03
